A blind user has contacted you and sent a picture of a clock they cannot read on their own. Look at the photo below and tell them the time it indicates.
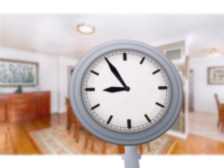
8:55
